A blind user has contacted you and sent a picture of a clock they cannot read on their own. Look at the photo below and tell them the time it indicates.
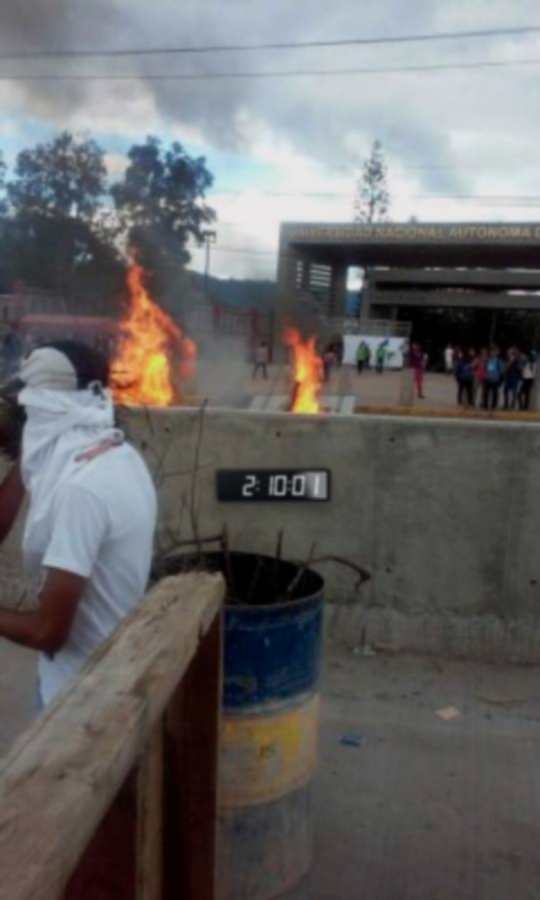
2:10:01
